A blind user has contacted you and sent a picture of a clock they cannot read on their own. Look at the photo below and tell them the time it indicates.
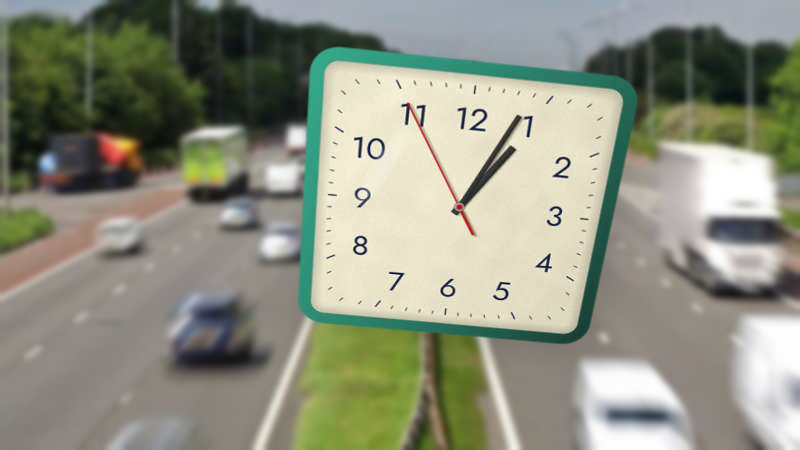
1:03:55
